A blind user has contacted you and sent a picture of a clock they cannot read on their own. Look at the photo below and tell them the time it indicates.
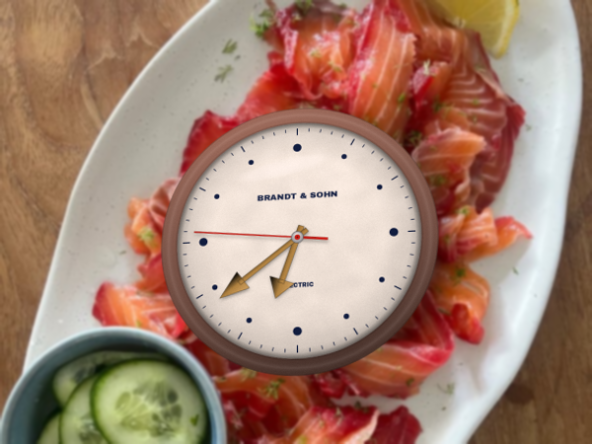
6:38:46
